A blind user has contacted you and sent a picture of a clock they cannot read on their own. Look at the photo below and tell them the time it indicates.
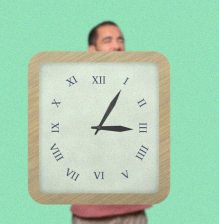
3:05
